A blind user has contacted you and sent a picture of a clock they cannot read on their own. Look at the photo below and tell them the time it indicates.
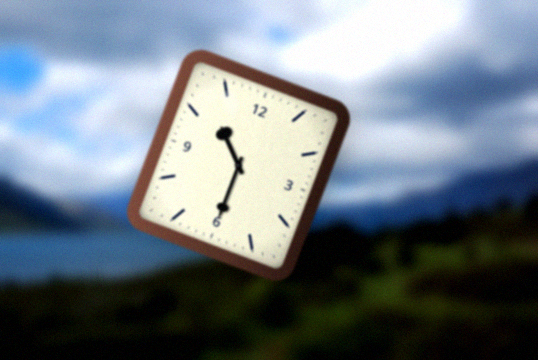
10:30
